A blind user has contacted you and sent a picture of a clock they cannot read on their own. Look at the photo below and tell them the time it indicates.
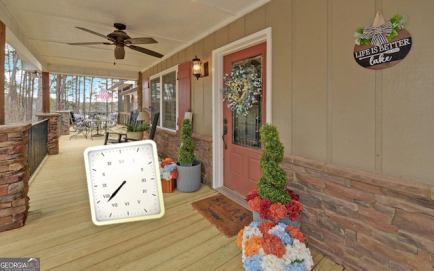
7:38
